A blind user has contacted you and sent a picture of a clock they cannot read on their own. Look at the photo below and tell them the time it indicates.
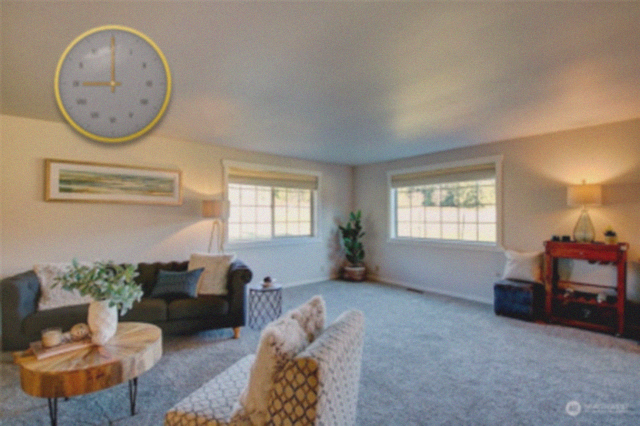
9:00
